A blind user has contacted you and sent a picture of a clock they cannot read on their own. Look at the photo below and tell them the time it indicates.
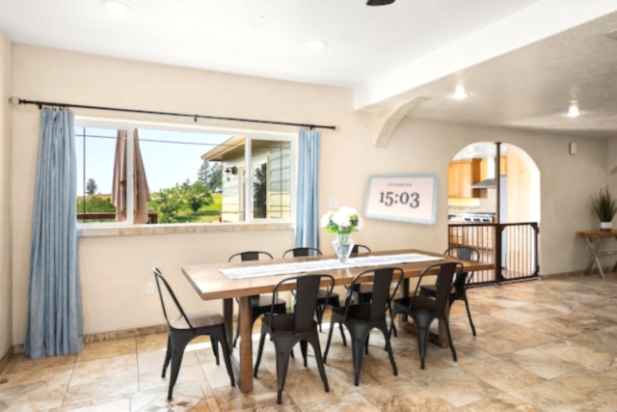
15:03
